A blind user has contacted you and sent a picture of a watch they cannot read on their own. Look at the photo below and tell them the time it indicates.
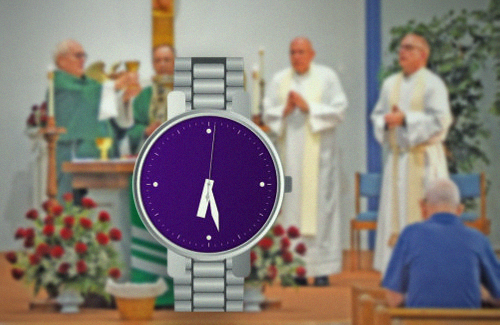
6:28:01
